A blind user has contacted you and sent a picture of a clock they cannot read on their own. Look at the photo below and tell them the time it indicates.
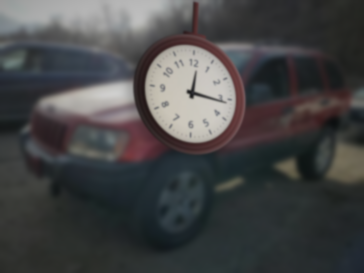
12:16
